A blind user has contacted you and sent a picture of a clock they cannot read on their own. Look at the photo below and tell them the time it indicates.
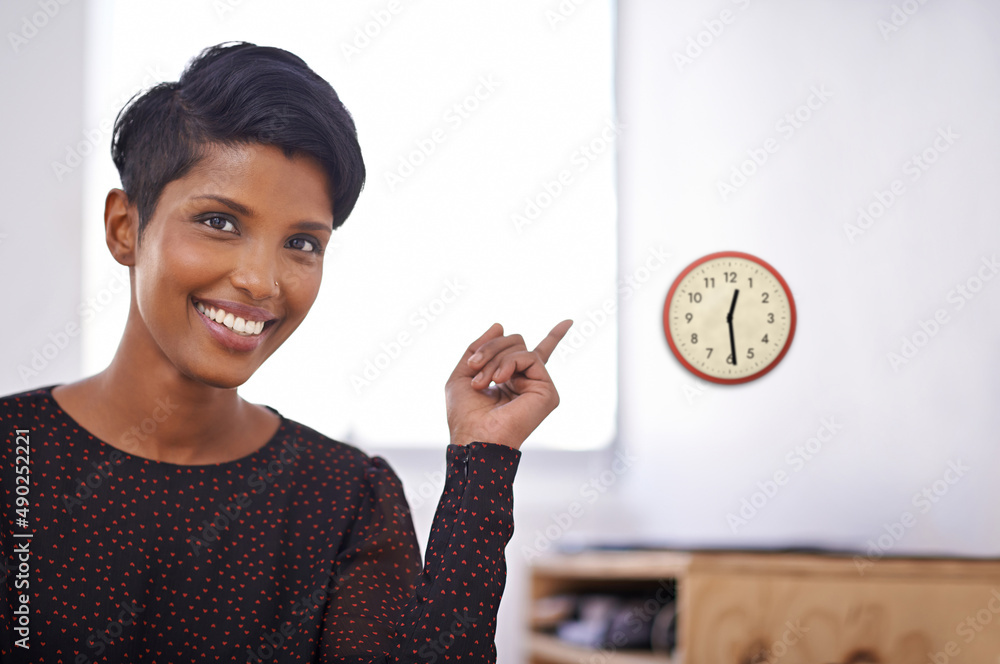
12:29
